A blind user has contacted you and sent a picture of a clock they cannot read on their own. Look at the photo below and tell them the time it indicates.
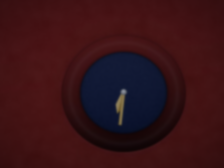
6:31
